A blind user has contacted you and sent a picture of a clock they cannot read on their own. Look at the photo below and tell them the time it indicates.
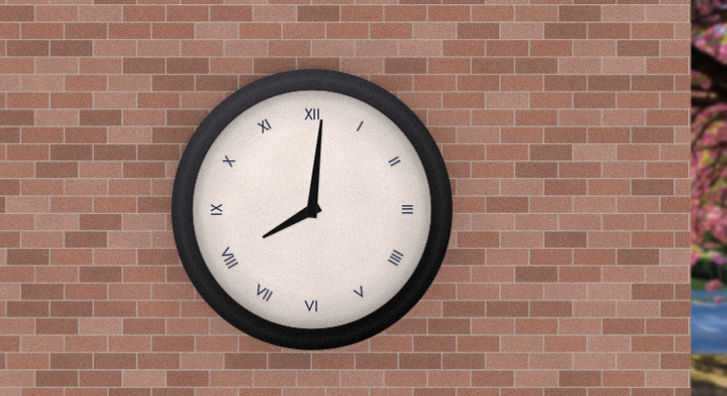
8:01
